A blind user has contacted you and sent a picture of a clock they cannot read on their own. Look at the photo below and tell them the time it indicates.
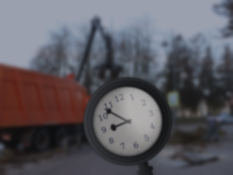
8:53
